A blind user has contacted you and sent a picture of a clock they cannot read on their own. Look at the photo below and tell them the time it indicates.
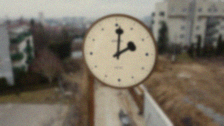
2:01
